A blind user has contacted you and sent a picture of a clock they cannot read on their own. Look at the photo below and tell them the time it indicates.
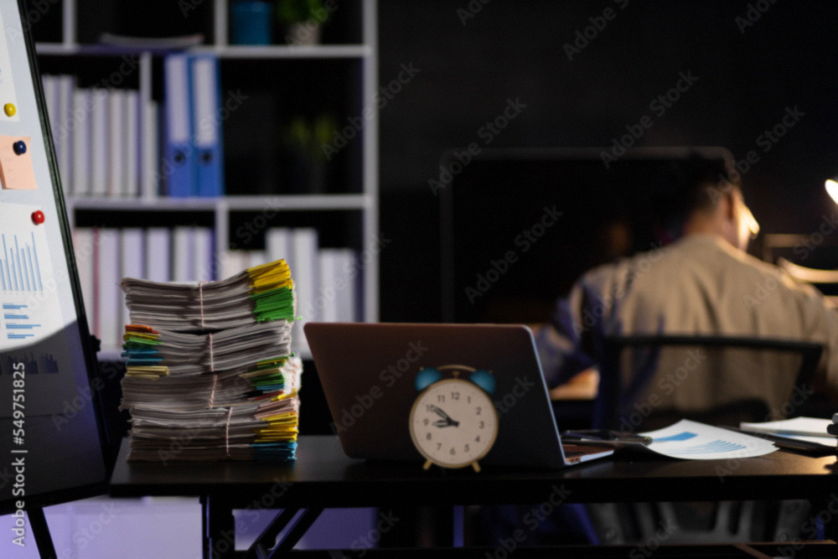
8:51
